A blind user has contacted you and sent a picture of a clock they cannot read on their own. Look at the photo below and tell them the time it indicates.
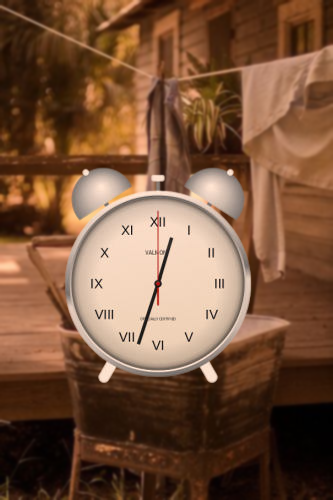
12:33:00
